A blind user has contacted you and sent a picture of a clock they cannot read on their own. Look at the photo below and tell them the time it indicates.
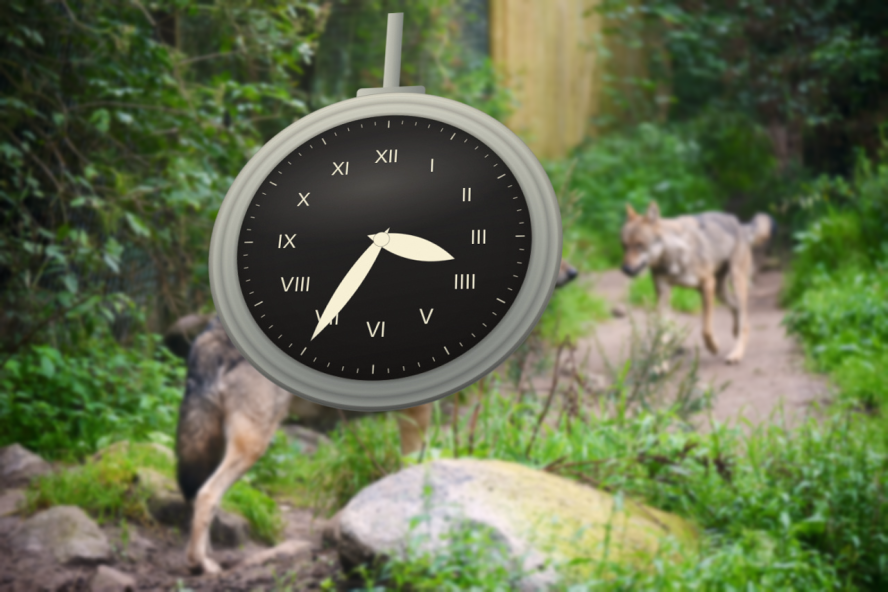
3:35
